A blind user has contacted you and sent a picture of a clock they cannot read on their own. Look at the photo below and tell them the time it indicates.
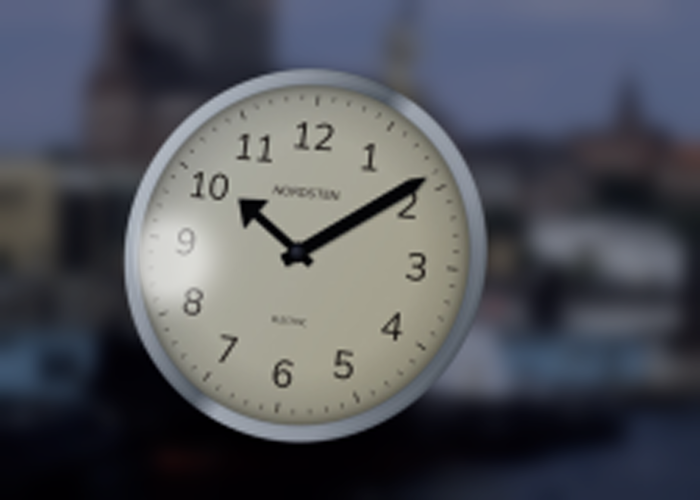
10:09
